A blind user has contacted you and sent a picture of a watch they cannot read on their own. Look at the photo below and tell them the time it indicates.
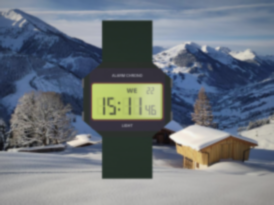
15:11
